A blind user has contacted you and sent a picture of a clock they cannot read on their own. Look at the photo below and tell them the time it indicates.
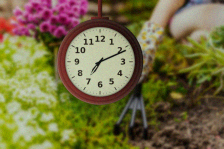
7:11
